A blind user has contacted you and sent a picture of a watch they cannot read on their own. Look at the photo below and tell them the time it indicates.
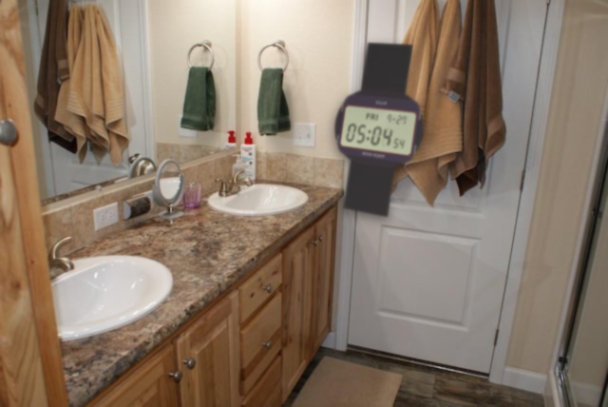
5:04
